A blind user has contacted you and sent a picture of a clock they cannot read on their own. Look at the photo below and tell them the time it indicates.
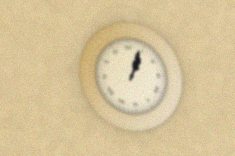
1:04
